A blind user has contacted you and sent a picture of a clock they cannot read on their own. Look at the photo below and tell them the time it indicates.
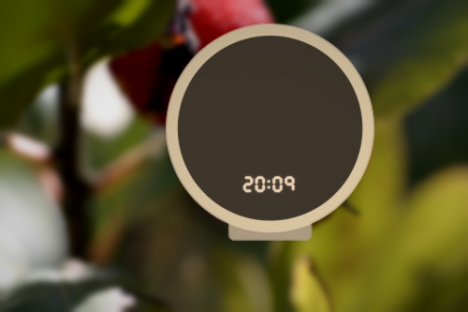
20:09
